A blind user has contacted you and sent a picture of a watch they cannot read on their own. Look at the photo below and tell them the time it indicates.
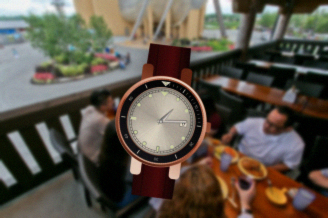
1:14
